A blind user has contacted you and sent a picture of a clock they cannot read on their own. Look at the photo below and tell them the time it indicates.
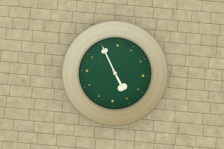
4:55
